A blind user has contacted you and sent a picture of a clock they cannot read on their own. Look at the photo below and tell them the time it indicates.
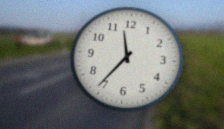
11:36
